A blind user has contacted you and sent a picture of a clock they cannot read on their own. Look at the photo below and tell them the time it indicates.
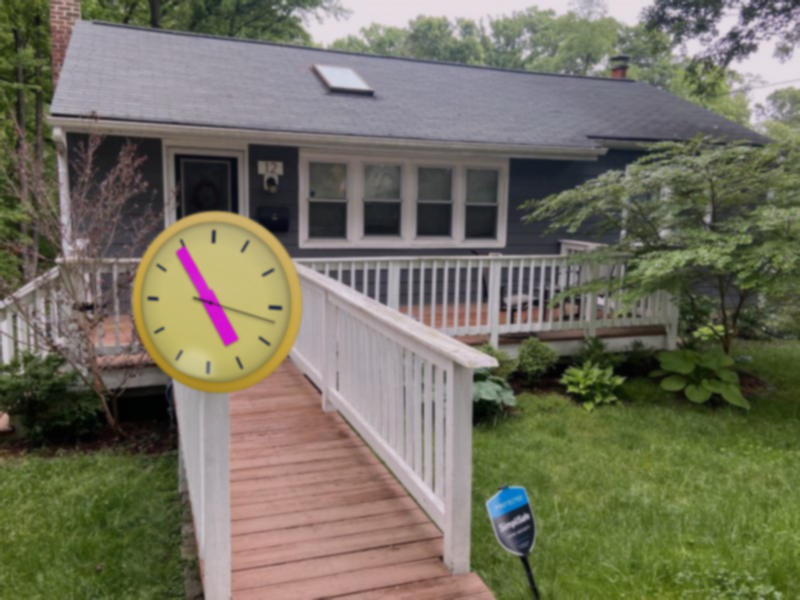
4:54:17
